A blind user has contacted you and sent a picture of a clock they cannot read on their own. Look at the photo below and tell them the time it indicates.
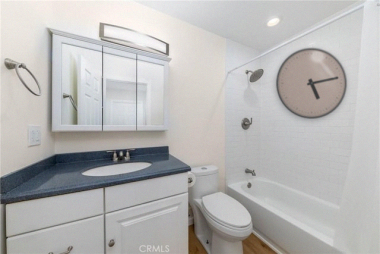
5:13
